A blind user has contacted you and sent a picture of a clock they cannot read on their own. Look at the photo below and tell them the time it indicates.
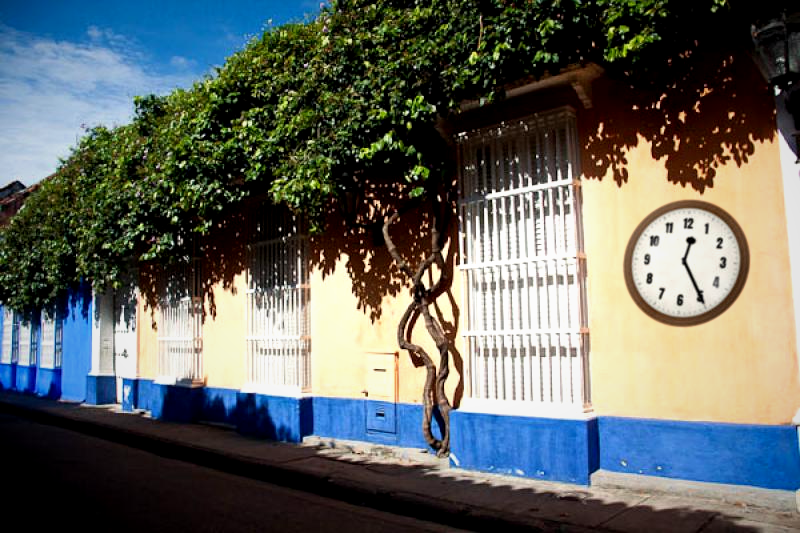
12:25
